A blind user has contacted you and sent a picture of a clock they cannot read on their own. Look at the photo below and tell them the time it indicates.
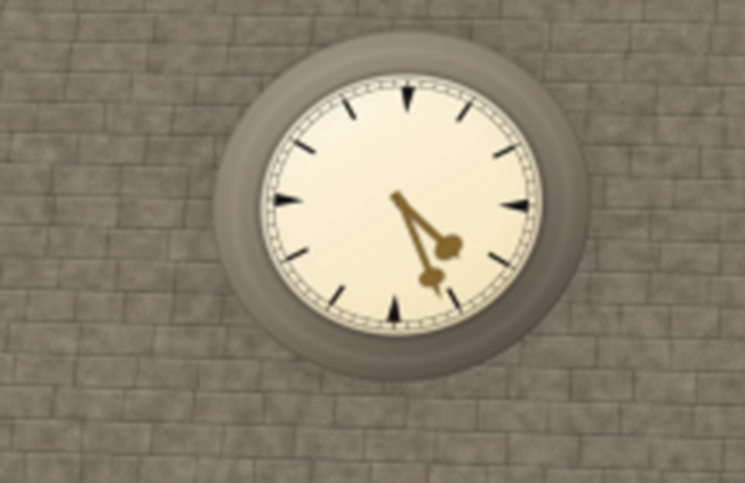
4:26
